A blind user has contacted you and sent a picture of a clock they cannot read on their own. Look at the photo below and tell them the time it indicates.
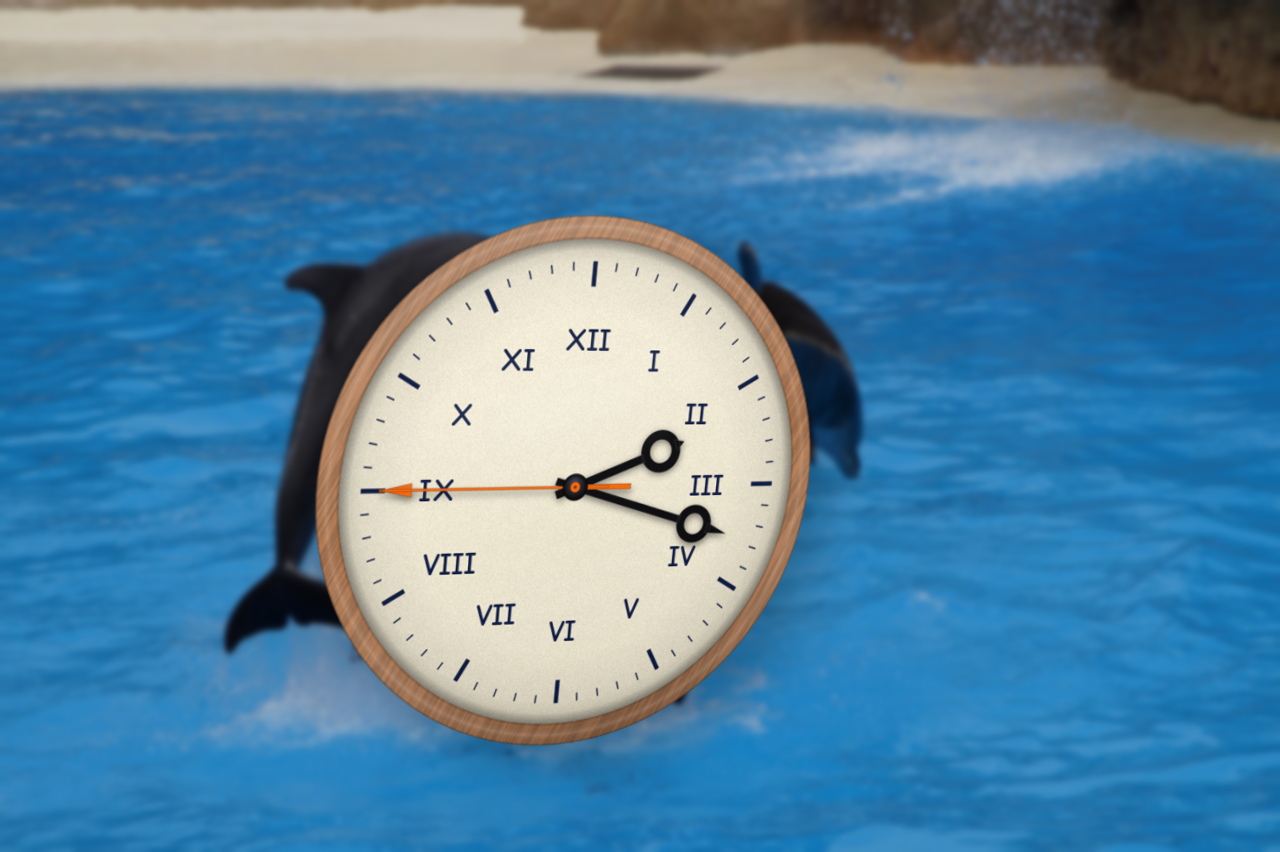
2:17:45
